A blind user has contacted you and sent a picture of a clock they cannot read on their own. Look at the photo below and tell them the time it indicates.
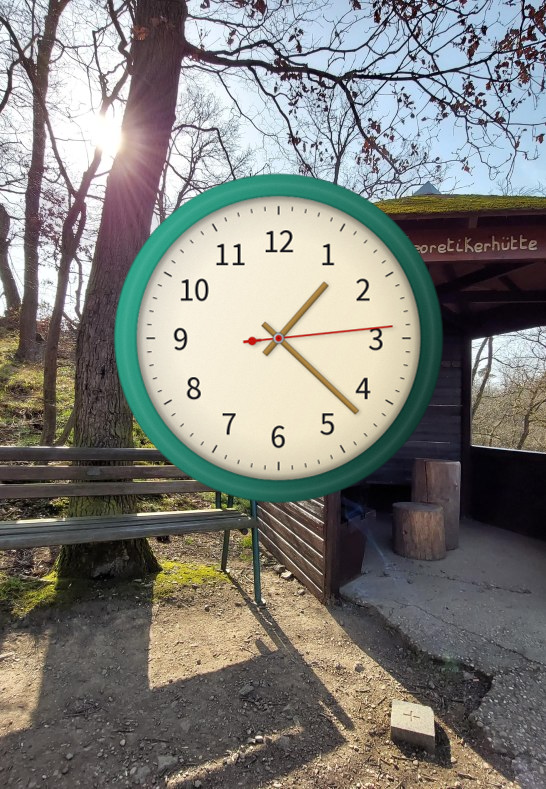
1:22:14
